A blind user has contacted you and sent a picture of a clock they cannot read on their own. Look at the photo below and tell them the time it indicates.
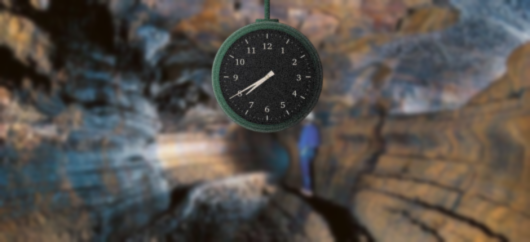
7:40
